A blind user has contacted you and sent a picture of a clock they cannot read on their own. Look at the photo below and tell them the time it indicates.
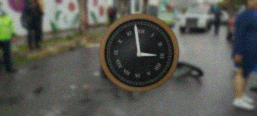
2:58
